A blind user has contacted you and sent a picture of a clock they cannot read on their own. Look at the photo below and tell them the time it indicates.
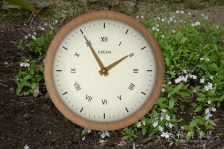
1:55
